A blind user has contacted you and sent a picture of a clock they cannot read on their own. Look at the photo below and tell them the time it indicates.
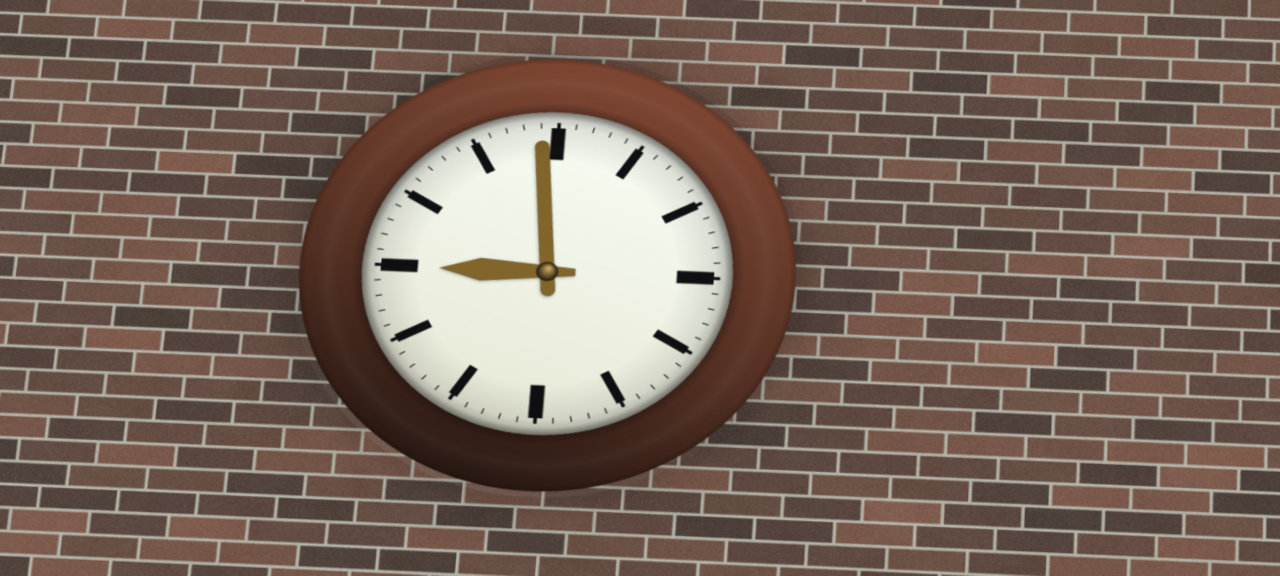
8:59
